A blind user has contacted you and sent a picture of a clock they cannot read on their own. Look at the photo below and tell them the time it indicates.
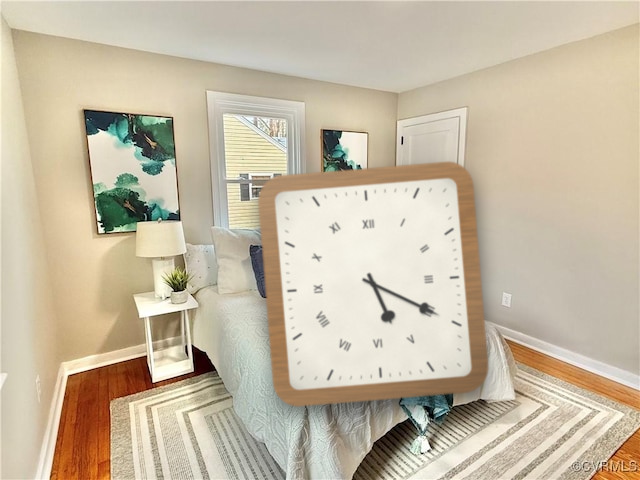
5:20
